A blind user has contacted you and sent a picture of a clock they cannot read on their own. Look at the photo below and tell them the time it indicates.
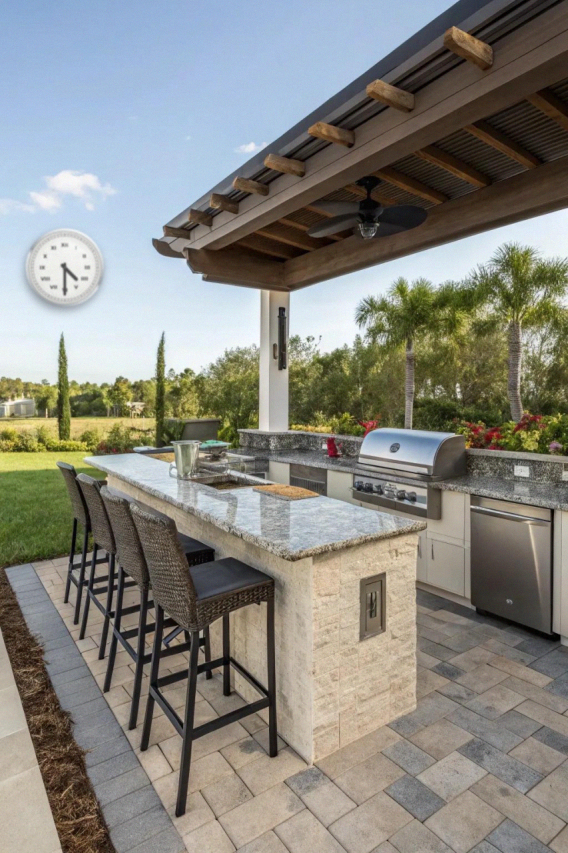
4:30
